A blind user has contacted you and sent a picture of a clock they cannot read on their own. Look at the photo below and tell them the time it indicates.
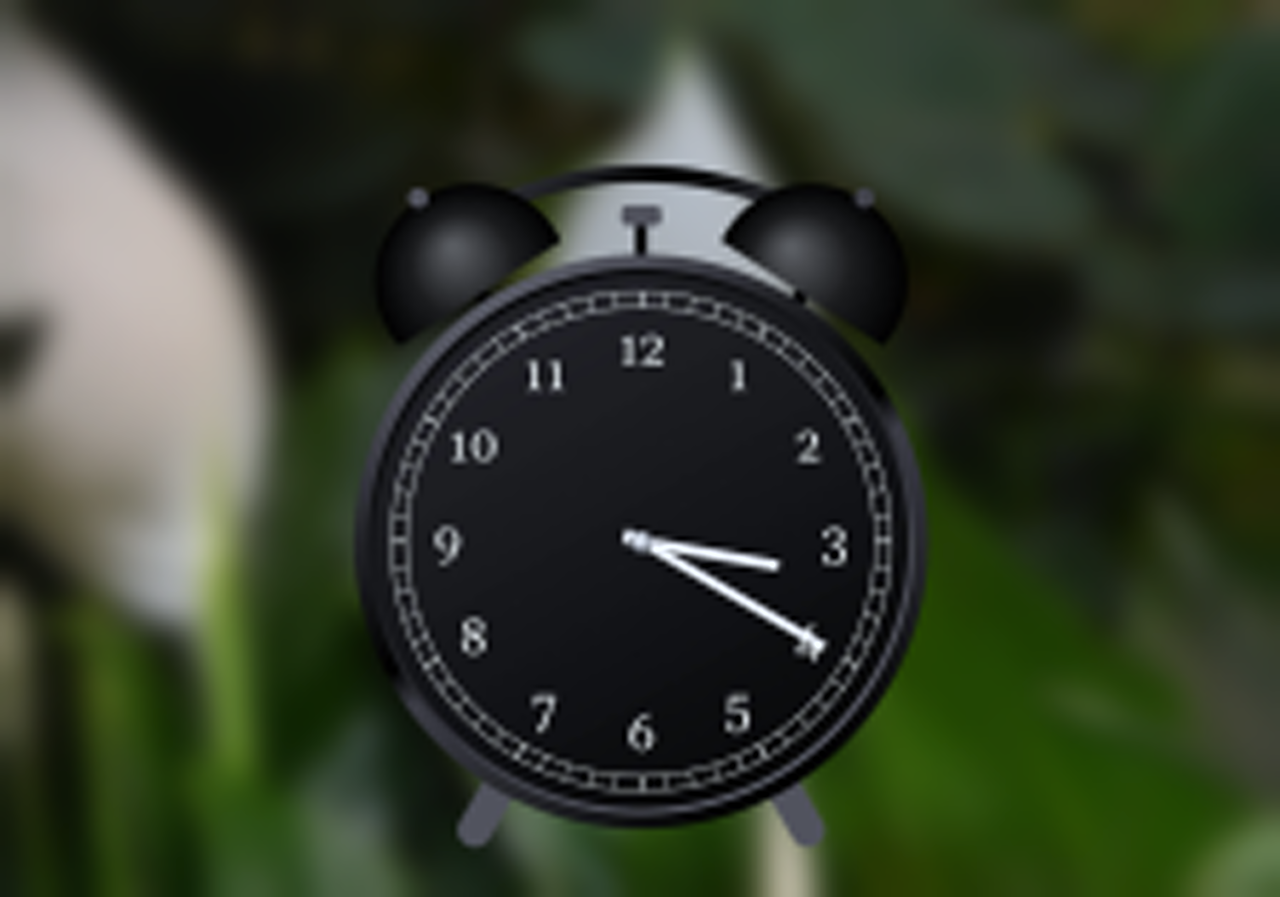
3:20
